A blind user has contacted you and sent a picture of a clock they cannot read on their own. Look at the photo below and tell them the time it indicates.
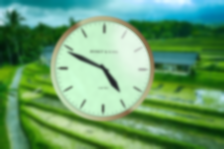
4:49
